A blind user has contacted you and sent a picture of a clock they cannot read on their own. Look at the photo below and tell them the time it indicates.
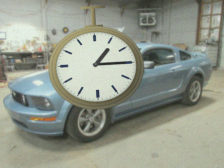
1:15
